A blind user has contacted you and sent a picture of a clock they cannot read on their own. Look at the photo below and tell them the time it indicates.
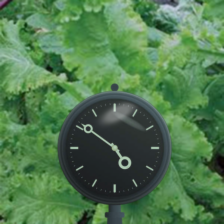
4:51
